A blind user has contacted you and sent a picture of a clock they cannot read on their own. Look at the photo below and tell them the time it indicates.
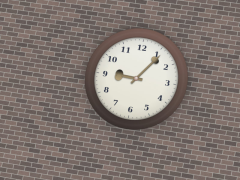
9:06
